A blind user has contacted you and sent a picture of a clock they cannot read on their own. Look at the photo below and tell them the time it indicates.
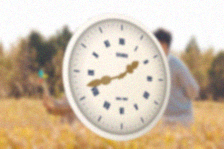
1:42
